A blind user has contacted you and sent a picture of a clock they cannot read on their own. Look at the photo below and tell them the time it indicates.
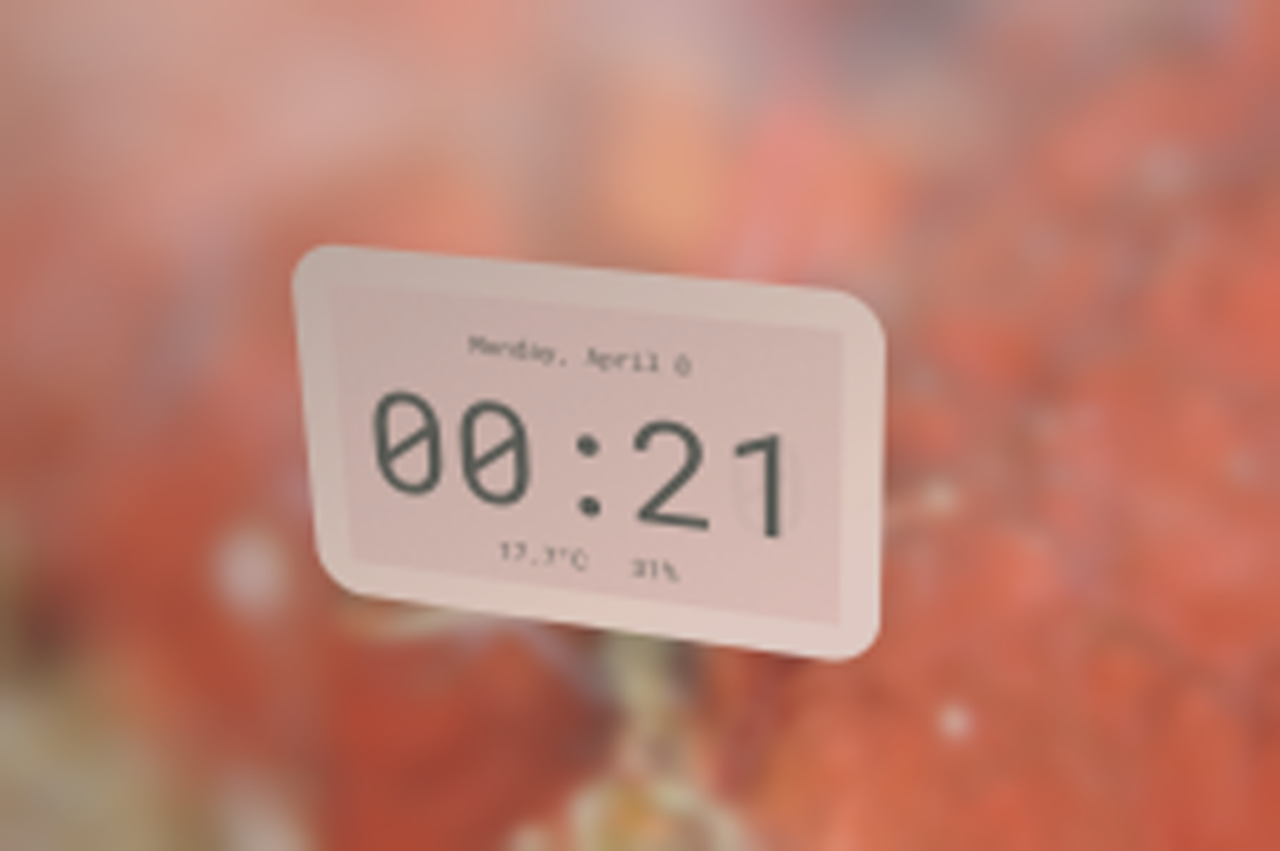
0:21
